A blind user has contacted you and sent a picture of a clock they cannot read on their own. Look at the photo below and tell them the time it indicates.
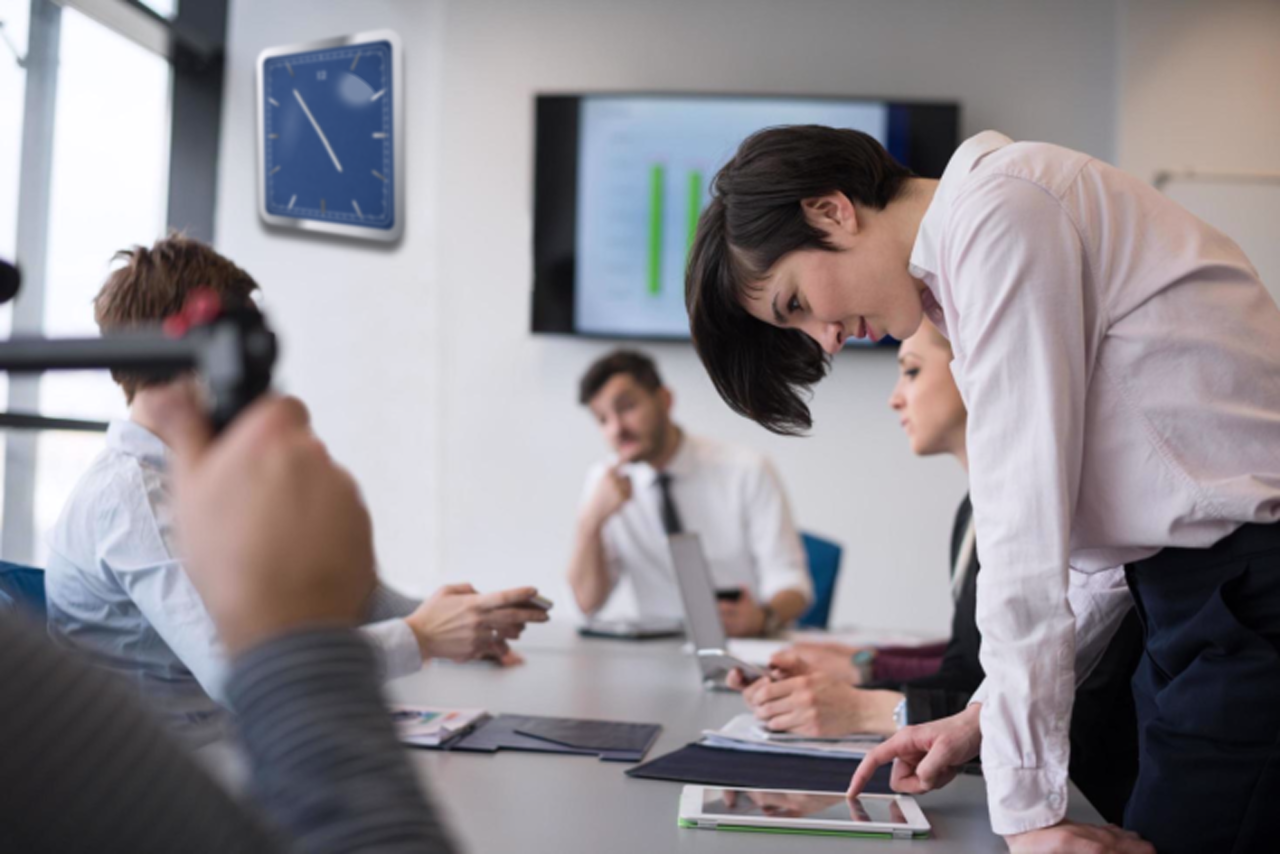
4:54
